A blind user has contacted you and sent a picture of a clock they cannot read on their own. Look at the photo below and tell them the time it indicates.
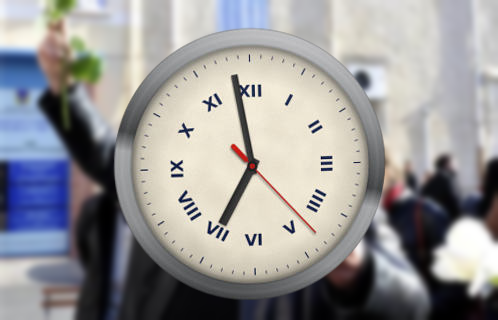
6:58:23
